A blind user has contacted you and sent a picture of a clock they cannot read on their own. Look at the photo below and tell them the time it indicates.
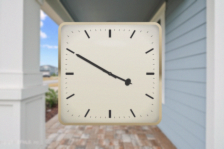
3:50
